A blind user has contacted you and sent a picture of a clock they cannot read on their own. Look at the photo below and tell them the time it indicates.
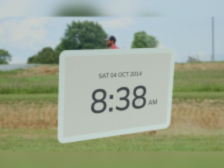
8:38
